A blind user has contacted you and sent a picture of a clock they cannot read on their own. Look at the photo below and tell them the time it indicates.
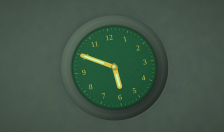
5:50
